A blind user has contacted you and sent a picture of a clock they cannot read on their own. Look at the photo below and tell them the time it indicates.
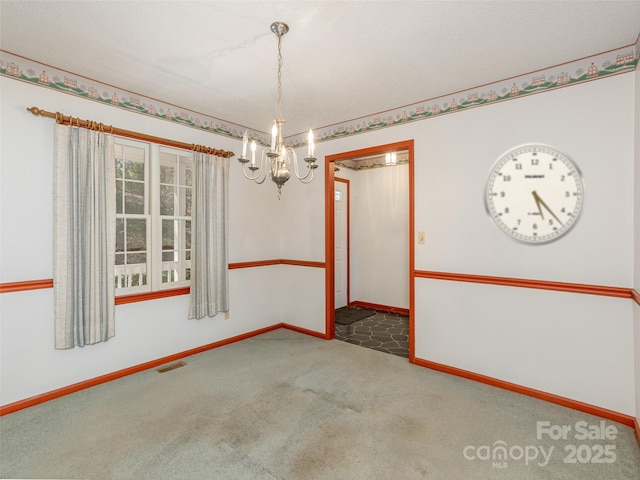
5:23
